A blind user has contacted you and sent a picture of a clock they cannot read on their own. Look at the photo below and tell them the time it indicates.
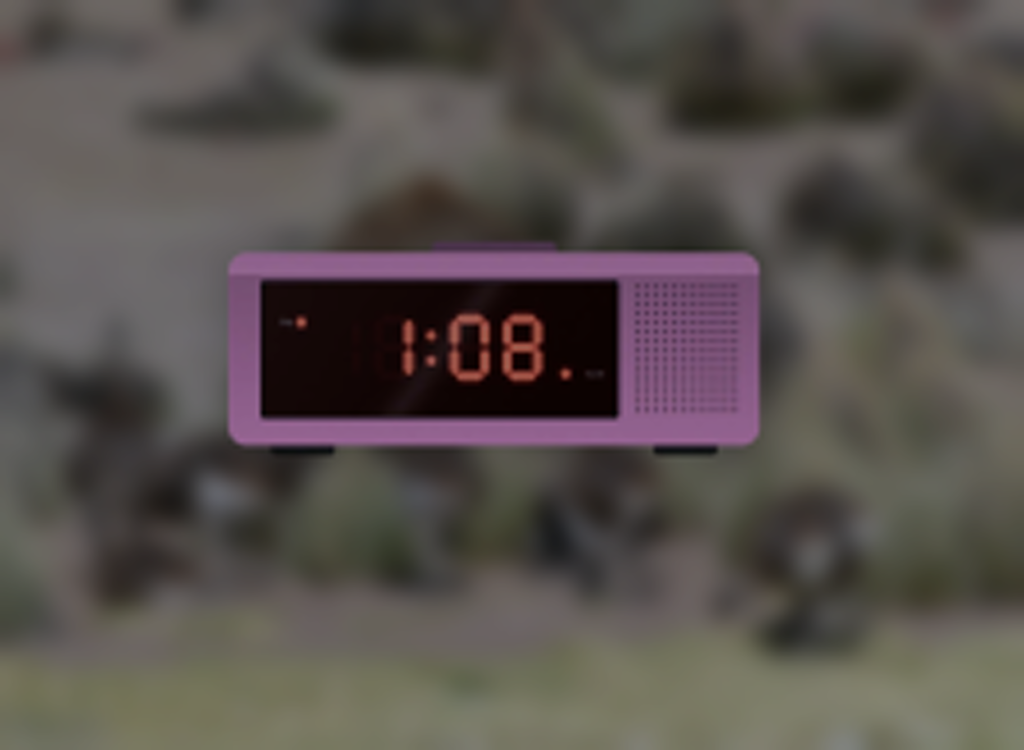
1:08
